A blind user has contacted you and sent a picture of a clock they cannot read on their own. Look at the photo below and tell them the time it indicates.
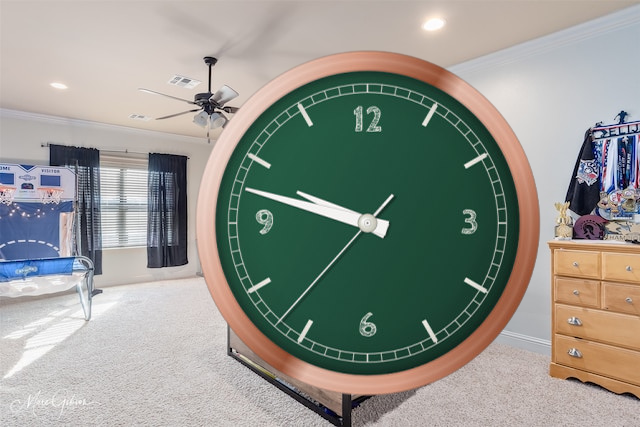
9:47:37
